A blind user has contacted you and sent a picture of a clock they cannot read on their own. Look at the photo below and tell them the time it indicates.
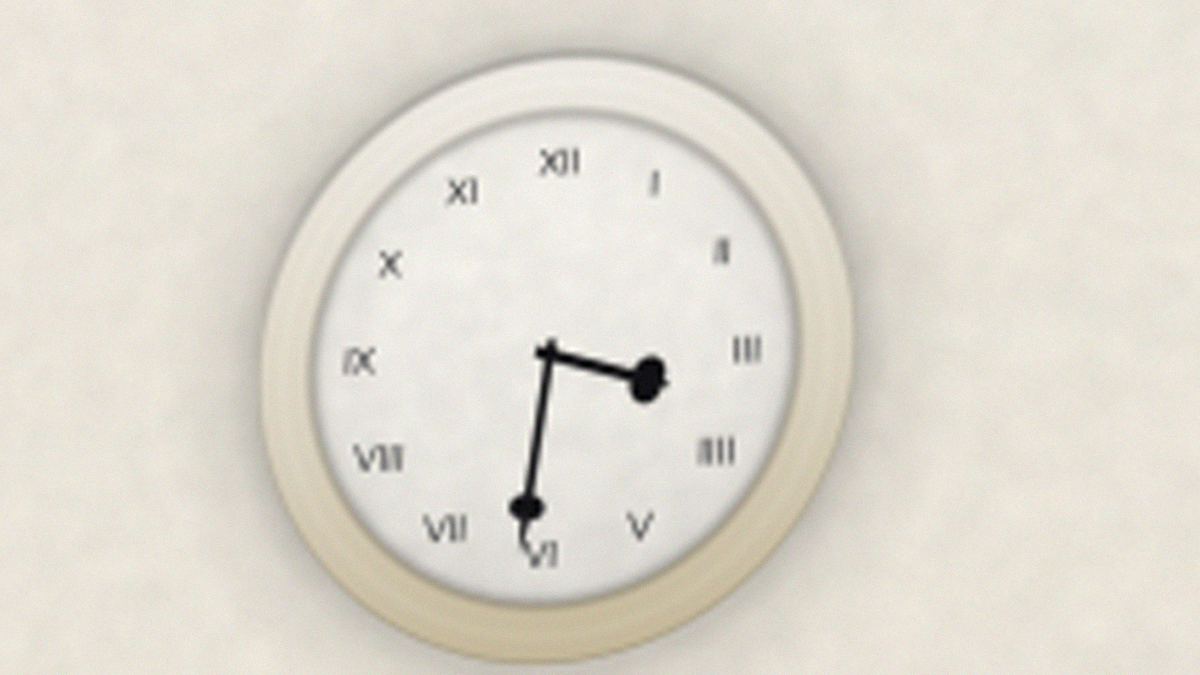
3:31
